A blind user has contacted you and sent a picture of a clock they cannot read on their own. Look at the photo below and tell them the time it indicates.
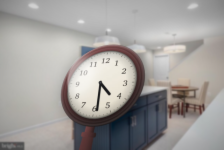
4:29
